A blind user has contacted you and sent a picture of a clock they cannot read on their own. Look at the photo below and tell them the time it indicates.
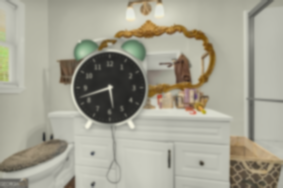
5:42
